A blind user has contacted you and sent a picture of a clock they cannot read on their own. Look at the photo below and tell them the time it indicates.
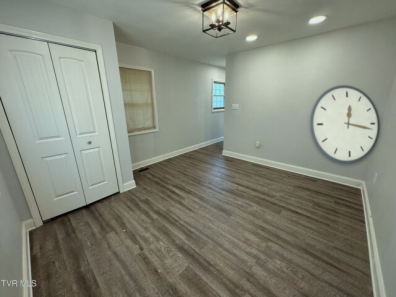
12:17
